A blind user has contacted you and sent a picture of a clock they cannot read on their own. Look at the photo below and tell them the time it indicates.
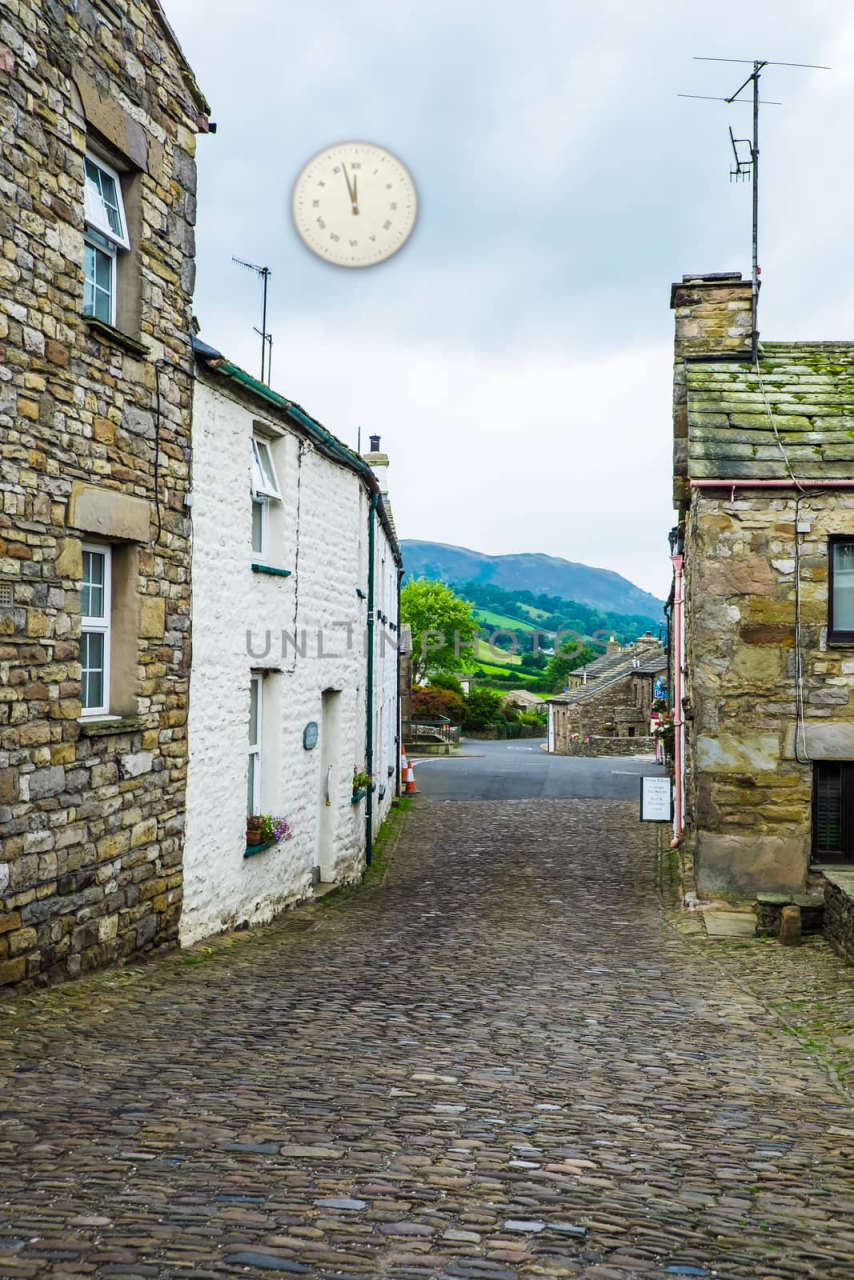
11:57
